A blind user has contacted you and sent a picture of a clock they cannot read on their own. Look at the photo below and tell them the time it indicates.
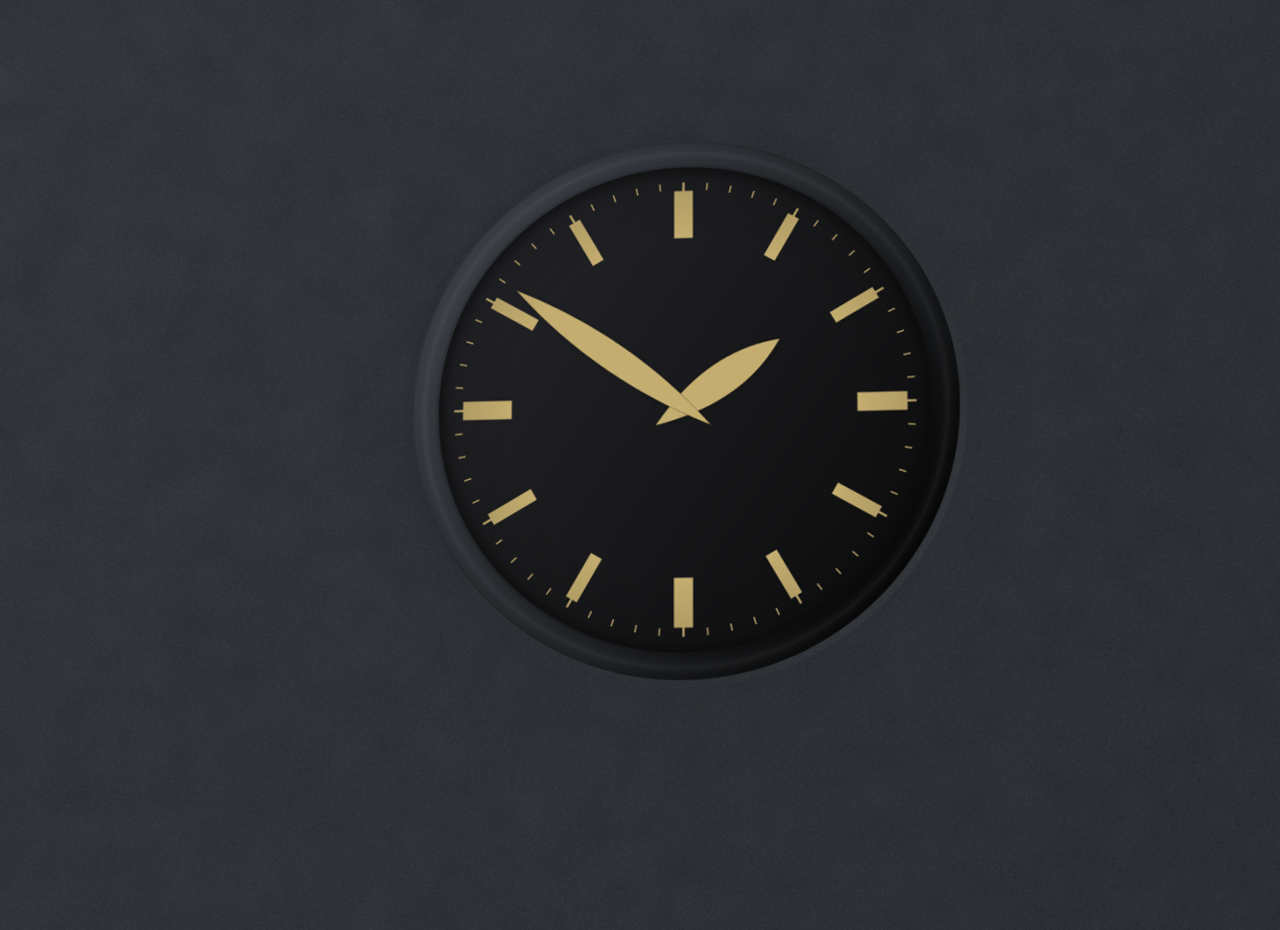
1:51
